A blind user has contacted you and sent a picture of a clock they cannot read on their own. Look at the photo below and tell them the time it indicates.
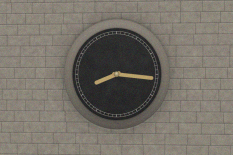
8:16
